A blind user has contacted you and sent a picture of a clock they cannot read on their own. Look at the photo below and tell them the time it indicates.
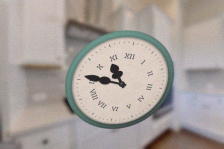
10:46
